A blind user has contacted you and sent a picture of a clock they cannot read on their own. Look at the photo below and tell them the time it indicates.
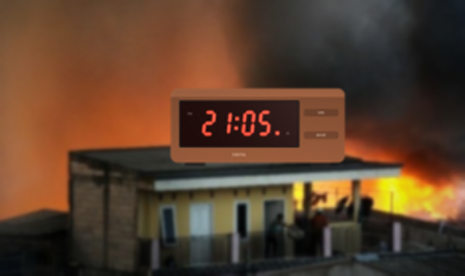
21:05
